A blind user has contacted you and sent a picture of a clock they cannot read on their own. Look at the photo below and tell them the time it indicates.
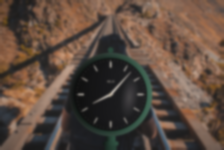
8:07
